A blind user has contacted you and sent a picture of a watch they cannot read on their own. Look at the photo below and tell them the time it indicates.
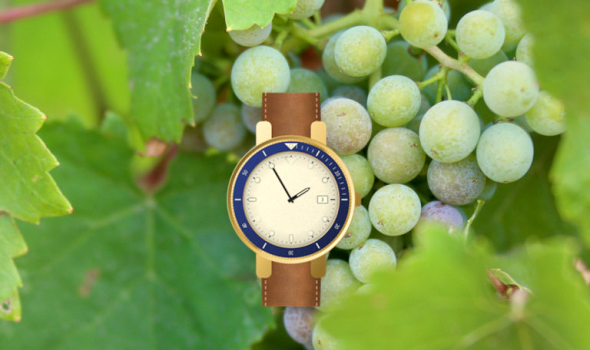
1:55
